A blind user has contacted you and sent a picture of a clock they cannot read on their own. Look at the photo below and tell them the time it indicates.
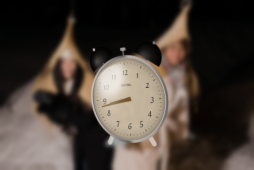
8:43
